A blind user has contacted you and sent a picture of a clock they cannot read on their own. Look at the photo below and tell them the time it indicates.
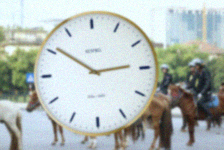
2:51
